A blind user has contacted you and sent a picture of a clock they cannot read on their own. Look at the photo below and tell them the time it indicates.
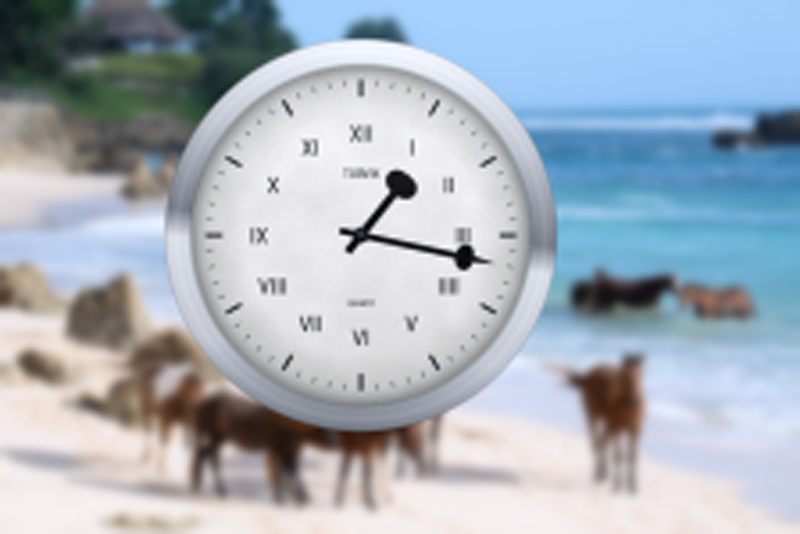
1:17
